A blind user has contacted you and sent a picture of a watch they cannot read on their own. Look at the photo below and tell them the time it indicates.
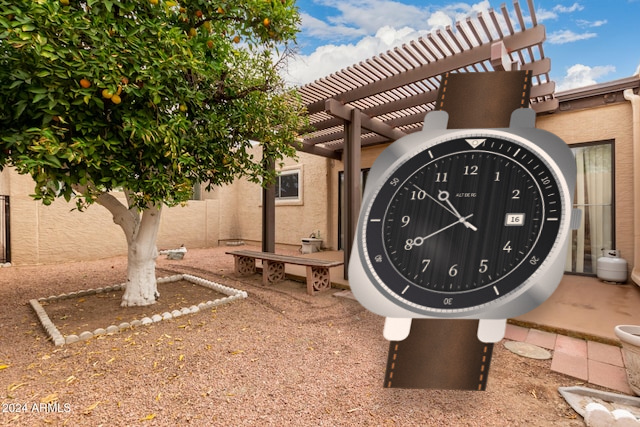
10:39:51
